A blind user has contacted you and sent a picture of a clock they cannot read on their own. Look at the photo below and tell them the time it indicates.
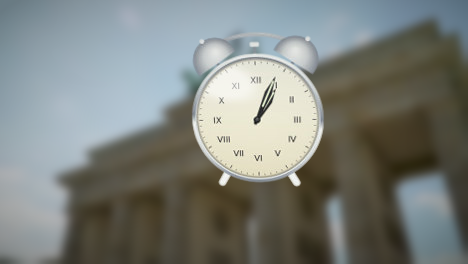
1:04
